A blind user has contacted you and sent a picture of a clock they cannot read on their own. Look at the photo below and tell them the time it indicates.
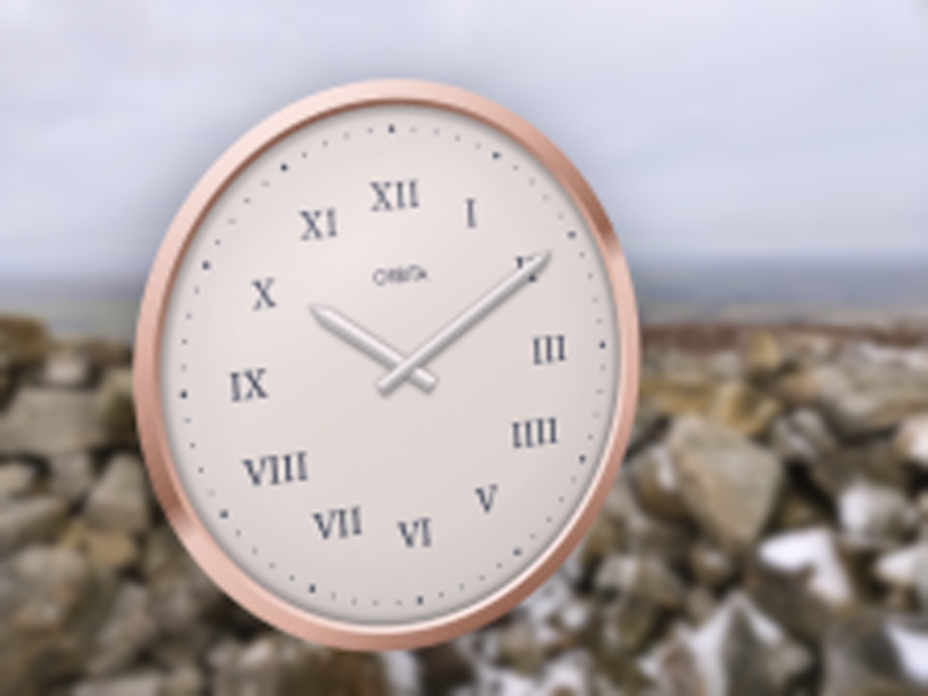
10:10
